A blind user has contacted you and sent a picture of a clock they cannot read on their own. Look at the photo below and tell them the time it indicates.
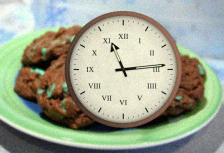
11:14
